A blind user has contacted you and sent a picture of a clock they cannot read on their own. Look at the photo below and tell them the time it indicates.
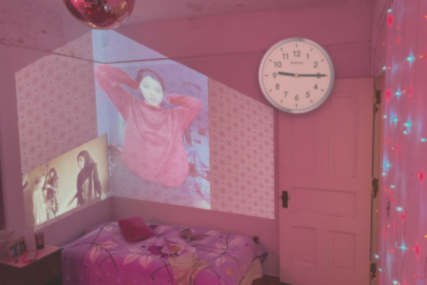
9:15
